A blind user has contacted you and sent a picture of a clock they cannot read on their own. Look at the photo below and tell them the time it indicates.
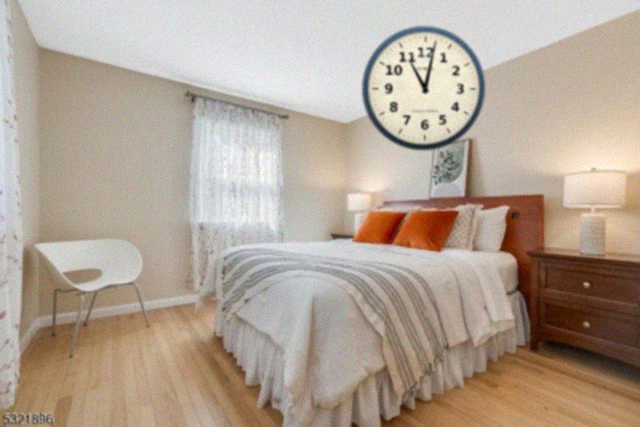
11:02
